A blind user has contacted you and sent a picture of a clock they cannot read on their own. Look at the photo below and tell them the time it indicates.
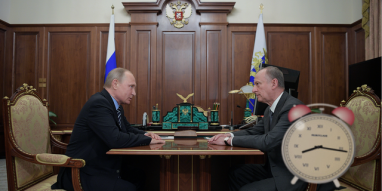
8:16
